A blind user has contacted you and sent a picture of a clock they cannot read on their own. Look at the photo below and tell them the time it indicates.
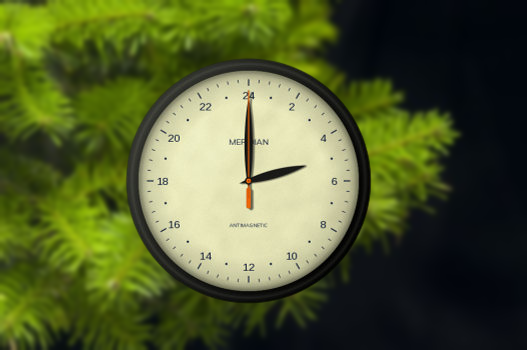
5:00:00
